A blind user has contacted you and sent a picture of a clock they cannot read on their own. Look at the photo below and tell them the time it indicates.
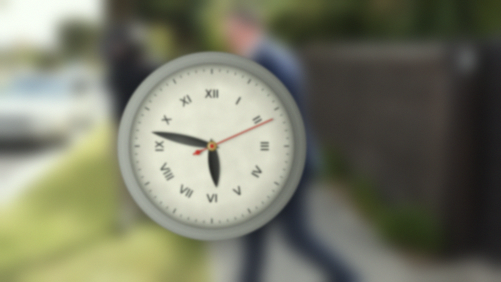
5:47:11
